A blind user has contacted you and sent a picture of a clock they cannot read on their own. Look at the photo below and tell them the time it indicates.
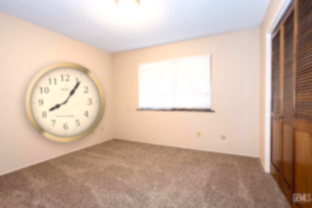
8:06
